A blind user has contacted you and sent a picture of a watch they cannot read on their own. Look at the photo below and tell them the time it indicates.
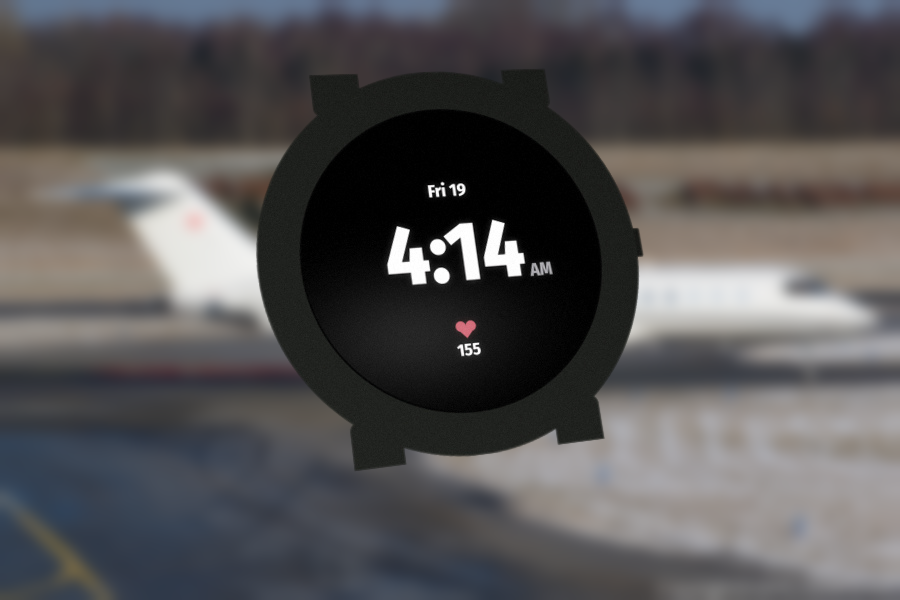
4:14
